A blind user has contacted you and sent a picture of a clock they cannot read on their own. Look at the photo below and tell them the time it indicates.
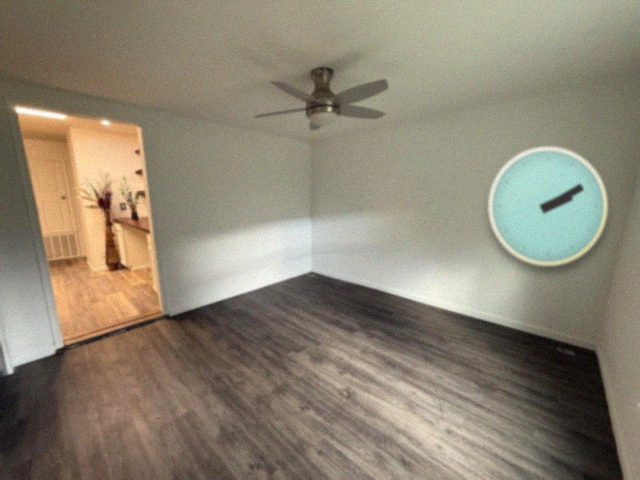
2:10
